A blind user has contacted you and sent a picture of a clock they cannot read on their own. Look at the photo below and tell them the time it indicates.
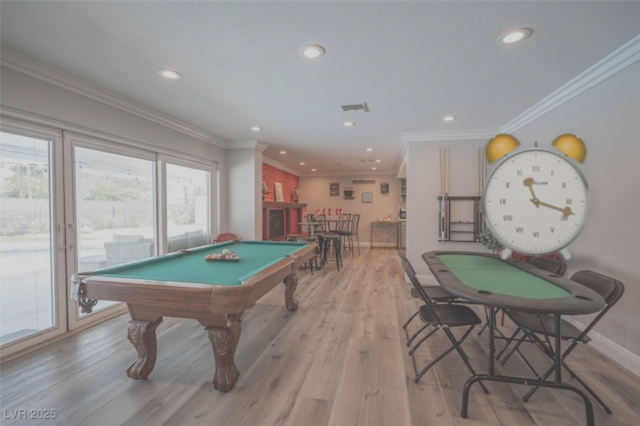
11:18
